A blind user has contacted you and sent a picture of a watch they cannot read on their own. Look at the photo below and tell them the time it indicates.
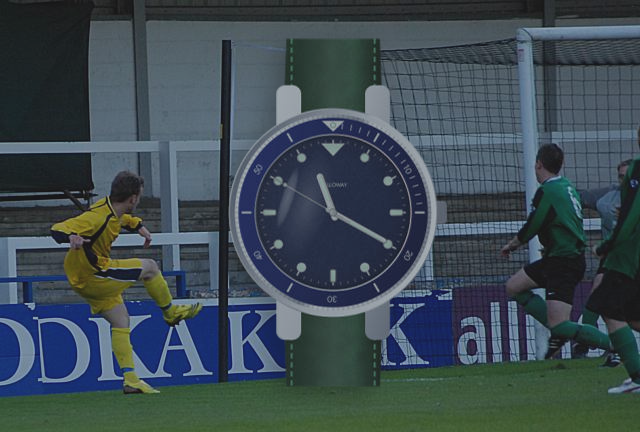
11:19:50
